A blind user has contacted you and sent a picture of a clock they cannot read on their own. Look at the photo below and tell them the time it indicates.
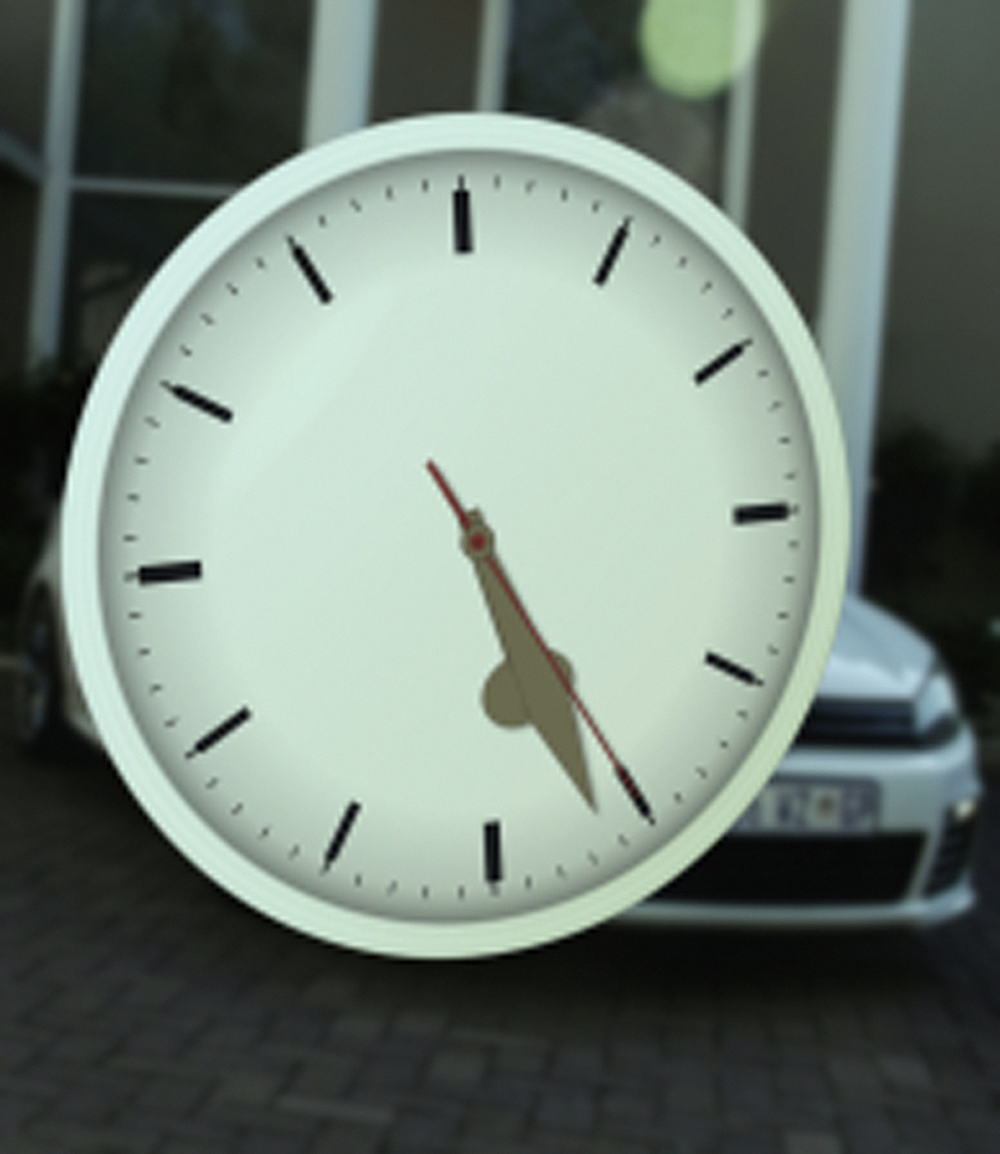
5:26:25
